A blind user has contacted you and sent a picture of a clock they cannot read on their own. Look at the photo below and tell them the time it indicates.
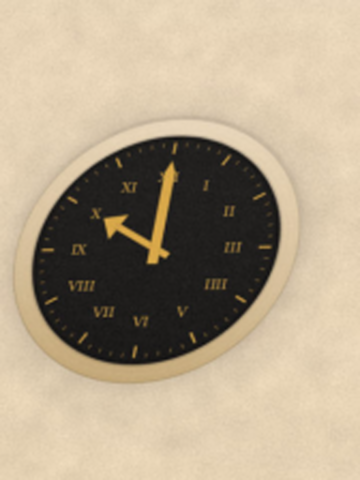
10:00
